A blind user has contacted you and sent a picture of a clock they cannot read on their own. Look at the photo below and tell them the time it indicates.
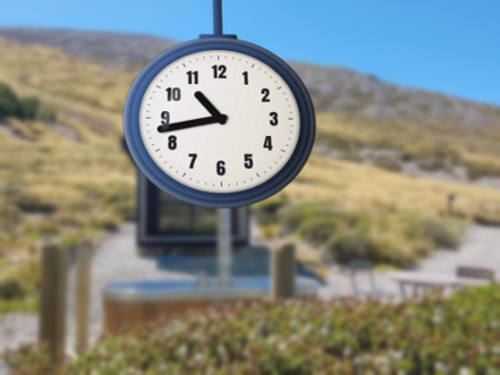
10:43
